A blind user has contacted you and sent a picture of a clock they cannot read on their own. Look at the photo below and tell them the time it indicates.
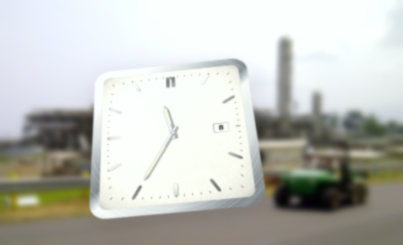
11:35
